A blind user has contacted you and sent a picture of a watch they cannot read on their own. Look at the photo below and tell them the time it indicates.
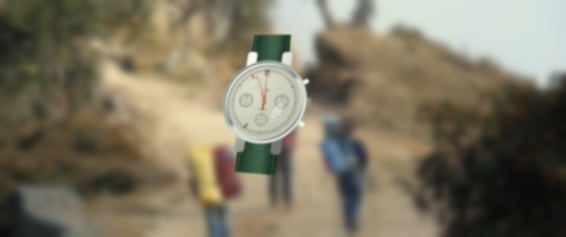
11:56
